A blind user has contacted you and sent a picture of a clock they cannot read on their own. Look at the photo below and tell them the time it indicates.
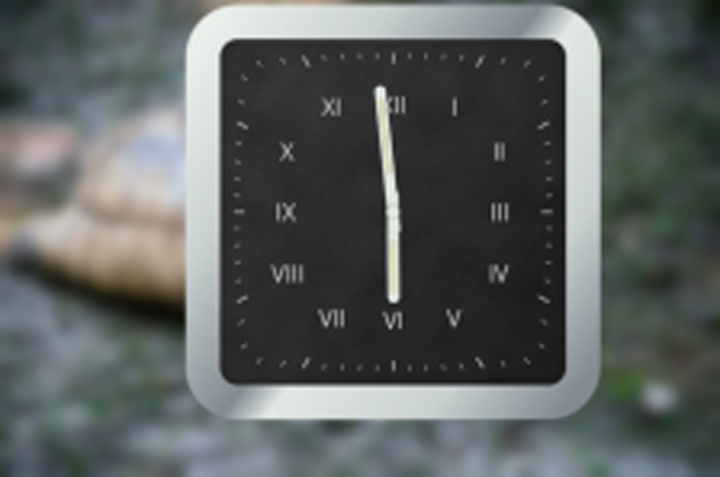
5:59
